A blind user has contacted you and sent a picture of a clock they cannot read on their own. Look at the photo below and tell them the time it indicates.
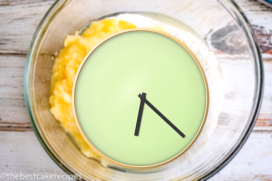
6:22
